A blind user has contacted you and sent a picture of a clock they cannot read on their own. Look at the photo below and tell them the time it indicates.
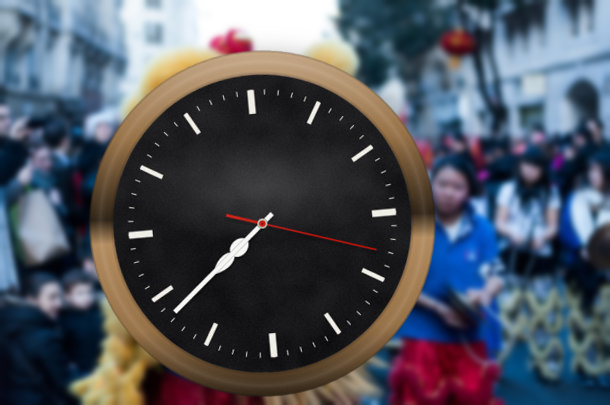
7:38:18
